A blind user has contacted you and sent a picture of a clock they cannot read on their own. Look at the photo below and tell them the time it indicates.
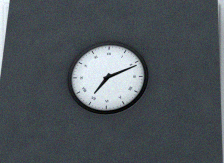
7:11
